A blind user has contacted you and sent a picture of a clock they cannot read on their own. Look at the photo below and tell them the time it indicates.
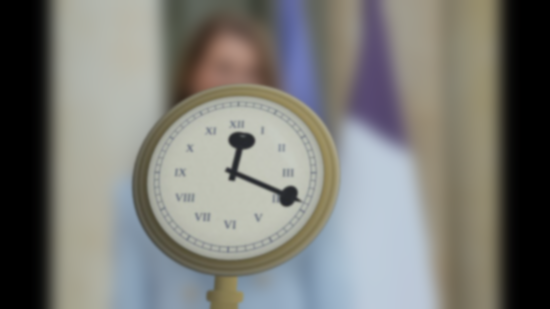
12:19
